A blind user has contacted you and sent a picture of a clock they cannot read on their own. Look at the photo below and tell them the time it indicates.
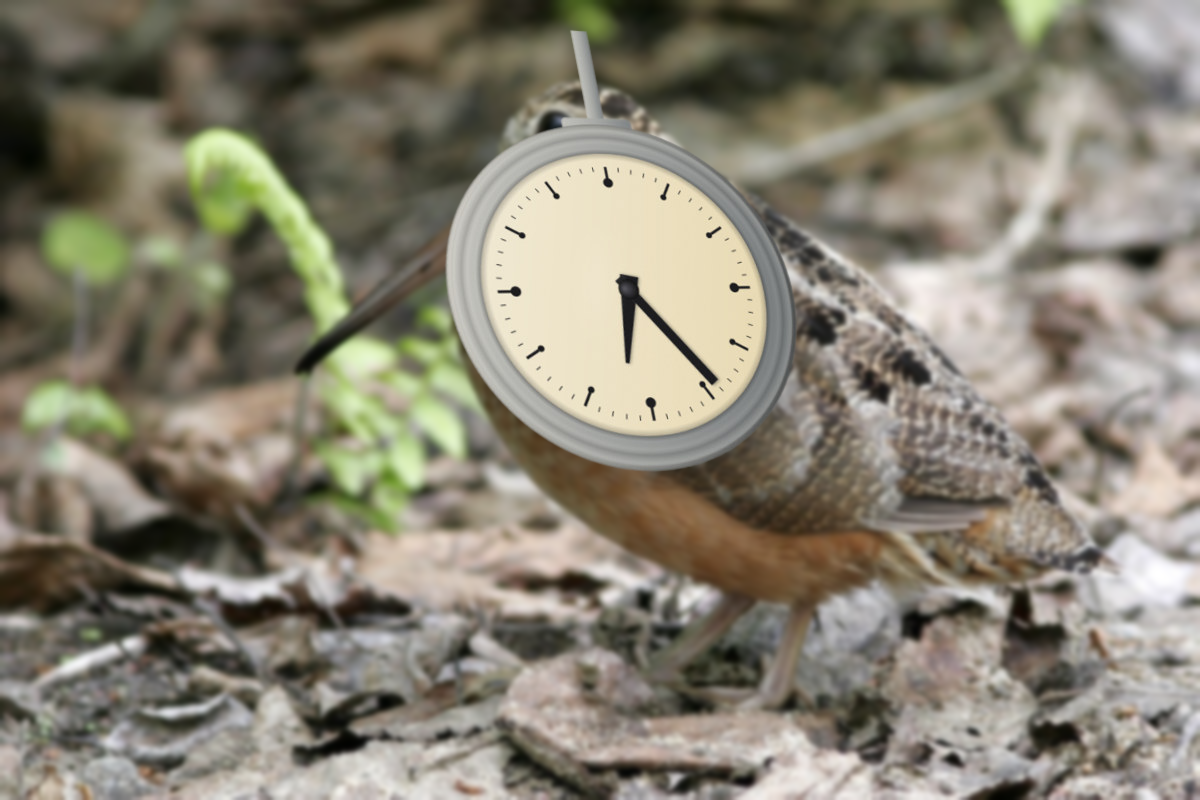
6:24
